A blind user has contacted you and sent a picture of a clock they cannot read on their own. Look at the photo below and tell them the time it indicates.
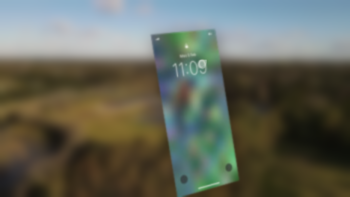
11:09
